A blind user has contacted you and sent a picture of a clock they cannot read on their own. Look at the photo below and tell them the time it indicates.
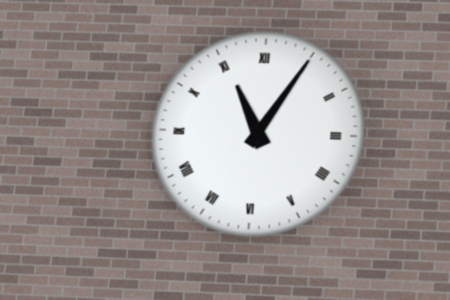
11:05
